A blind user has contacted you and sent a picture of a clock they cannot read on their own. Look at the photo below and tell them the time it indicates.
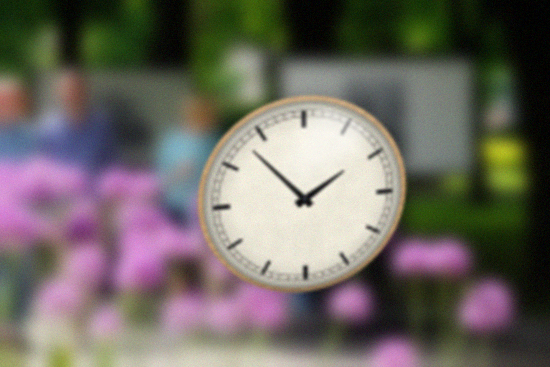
1:53
